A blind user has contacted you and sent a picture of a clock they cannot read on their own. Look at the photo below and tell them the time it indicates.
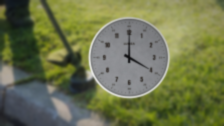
4:00
